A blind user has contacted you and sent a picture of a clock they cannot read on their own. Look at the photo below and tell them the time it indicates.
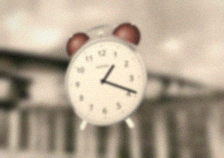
1:19
